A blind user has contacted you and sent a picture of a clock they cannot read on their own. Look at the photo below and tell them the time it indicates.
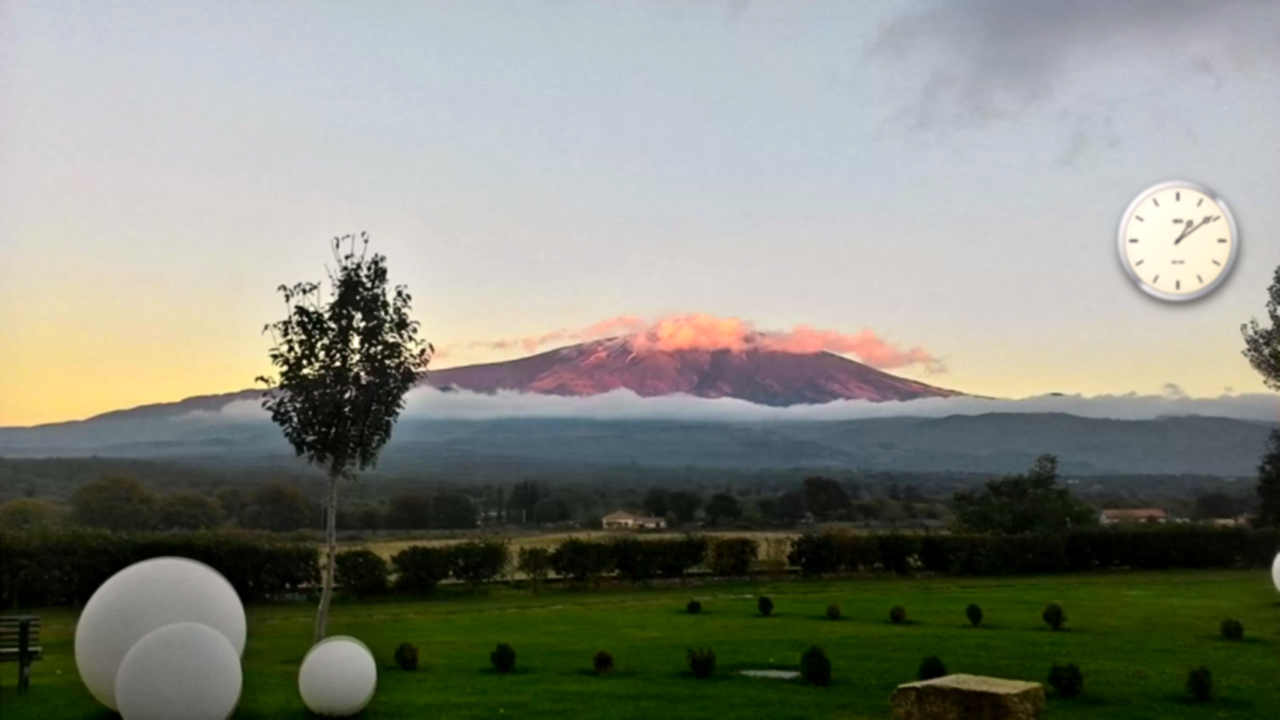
1:09
